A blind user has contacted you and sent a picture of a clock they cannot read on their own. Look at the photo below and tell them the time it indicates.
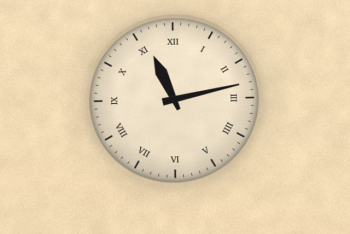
11:13
